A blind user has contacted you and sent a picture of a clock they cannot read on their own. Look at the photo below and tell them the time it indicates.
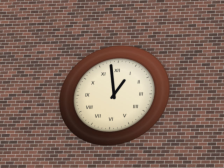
12:58
